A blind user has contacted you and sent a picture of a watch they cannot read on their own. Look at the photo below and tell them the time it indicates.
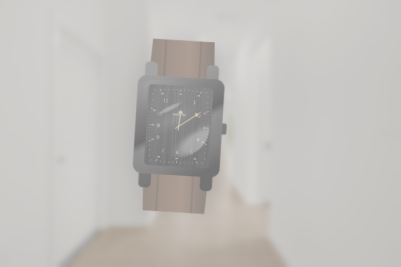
12:09
